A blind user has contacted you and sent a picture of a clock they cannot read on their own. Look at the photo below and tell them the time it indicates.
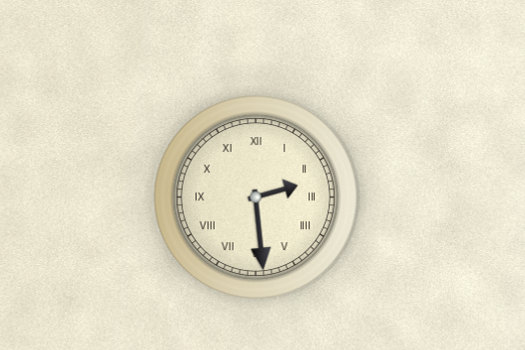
2:29
